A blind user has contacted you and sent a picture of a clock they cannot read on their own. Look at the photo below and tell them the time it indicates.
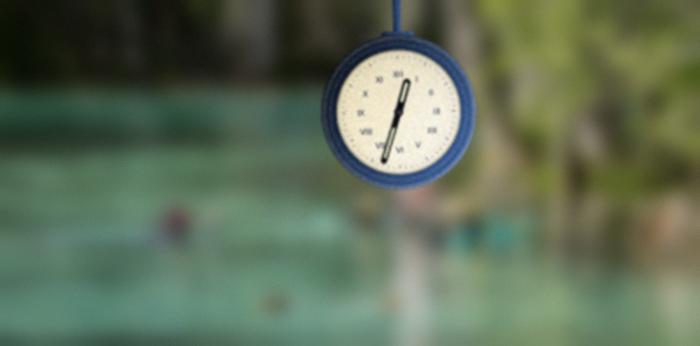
12:33
